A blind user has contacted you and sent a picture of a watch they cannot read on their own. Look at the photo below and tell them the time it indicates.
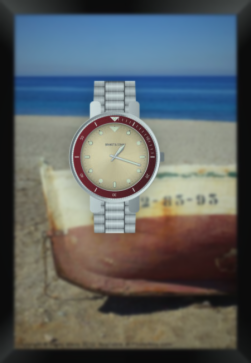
1:18
